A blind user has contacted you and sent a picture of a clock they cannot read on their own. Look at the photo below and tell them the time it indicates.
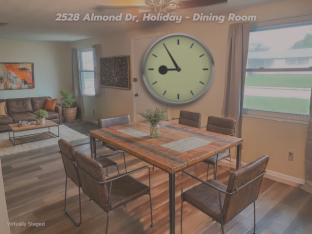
8:55
